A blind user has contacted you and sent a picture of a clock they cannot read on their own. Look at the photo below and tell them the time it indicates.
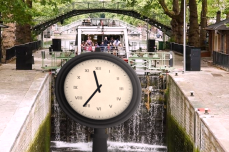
11:36
